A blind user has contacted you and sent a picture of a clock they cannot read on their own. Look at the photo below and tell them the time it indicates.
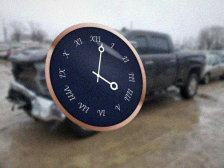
4:02
